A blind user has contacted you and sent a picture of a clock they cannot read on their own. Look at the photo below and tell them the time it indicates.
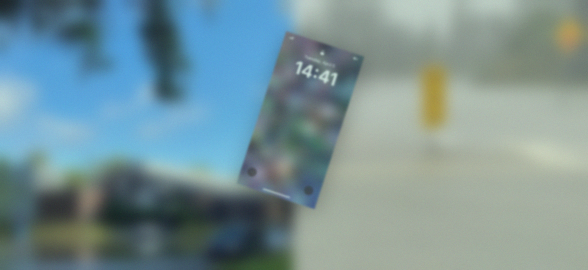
14:41
